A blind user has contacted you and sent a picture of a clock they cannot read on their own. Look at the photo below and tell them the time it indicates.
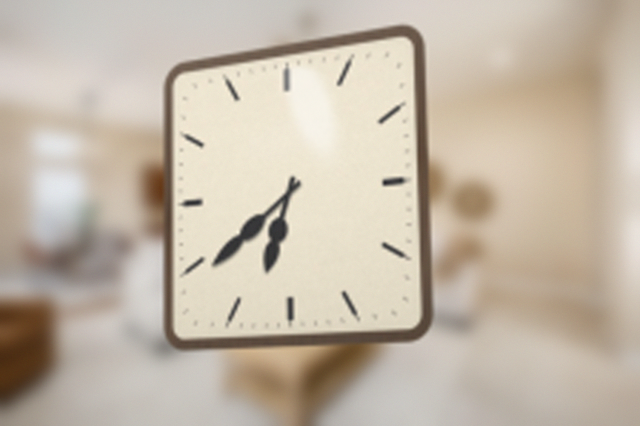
6:39
